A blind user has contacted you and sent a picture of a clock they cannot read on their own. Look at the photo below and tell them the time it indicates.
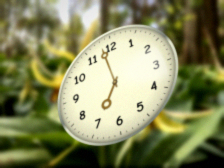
6:58
